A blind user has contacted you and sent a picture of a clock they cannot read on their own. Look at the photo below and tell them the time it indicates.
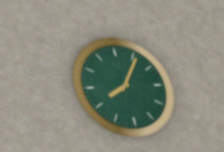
8:06
